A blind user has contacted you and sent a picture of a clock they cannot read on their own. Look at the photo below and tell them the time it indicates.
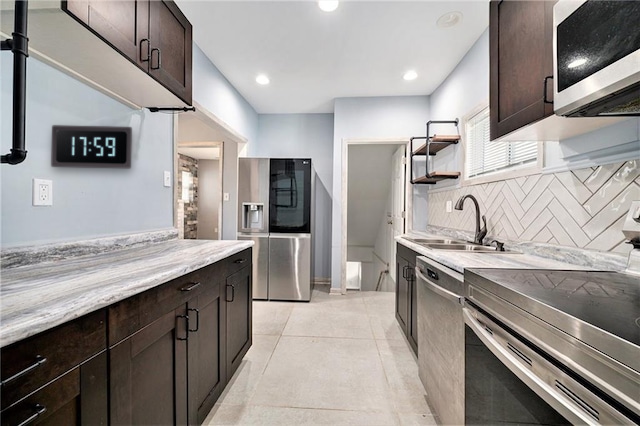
17:59
